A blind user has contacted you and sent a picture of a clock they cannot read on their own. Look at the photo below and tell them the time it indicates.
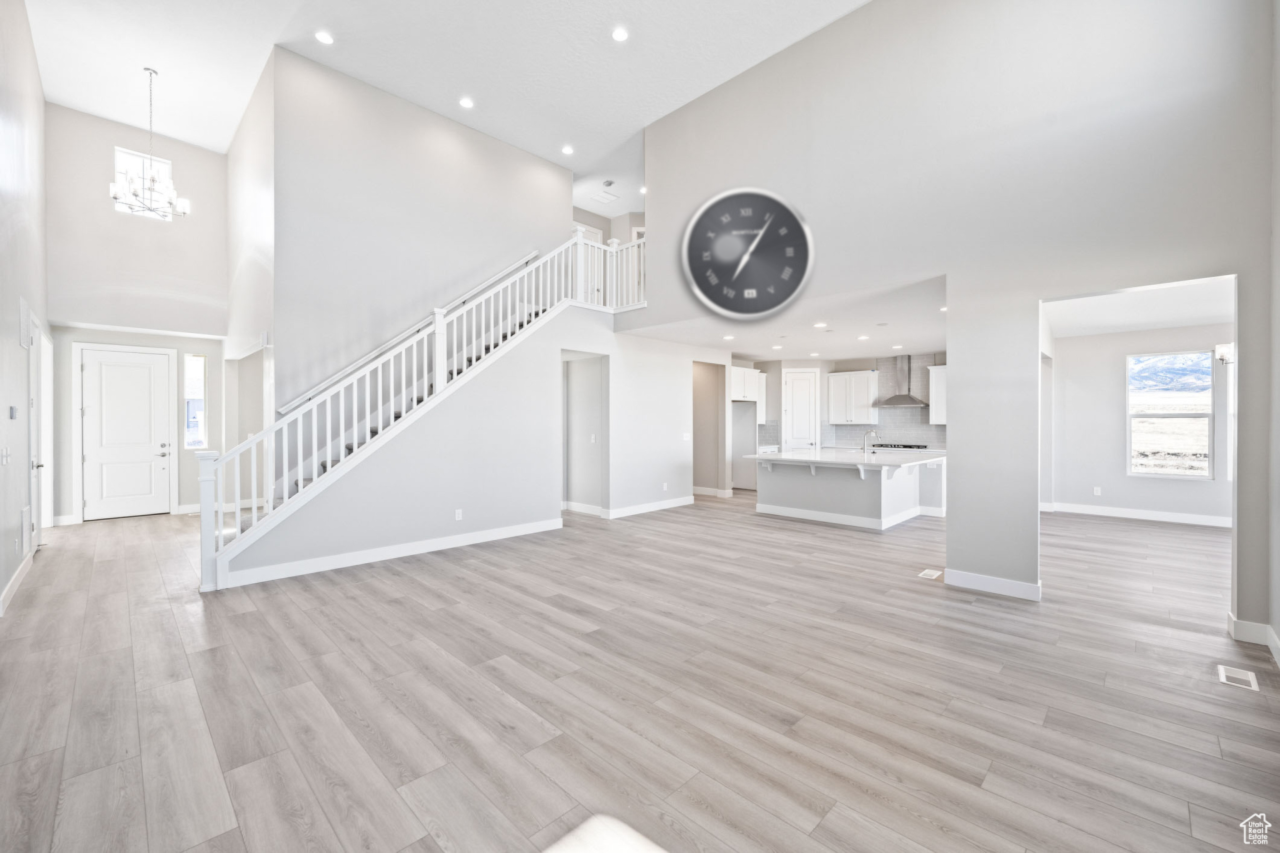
7:06
